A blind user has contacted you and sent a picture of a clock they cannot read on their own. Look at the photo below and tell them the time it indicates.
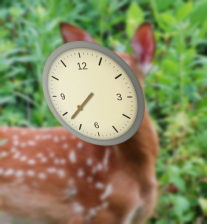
7:38
